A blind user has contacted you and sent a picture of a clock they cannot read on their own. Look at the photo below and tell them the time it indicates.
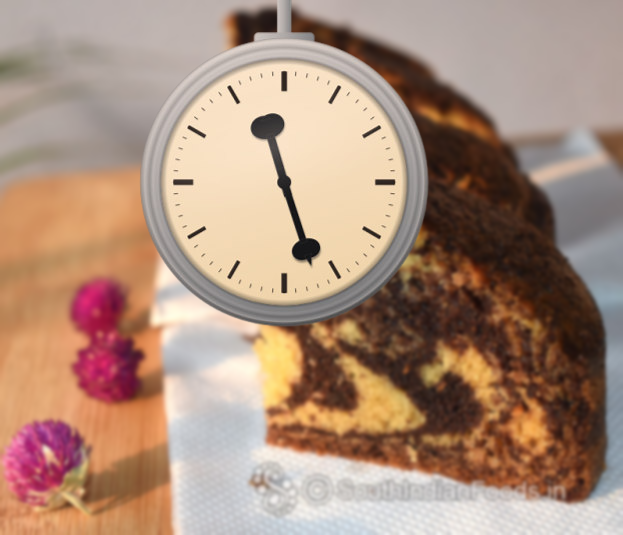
11:27
